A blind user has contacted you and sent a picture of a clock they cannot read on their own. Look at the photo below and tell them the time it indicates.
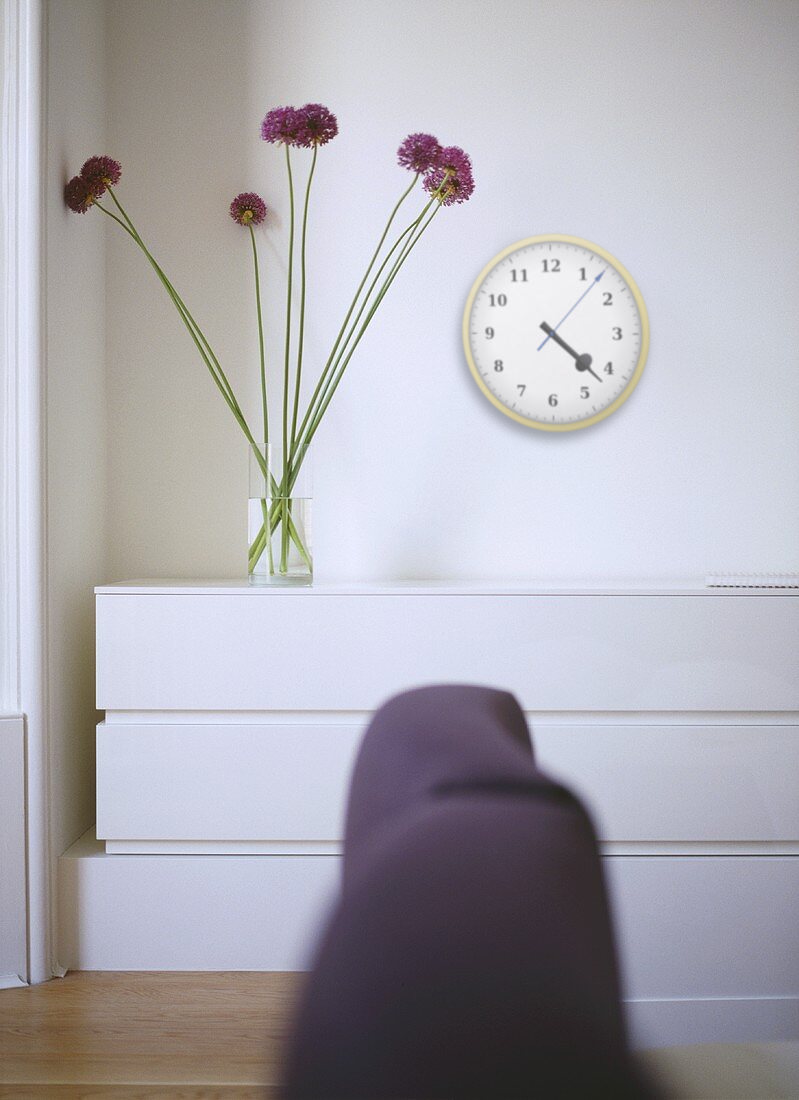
4:22:07
